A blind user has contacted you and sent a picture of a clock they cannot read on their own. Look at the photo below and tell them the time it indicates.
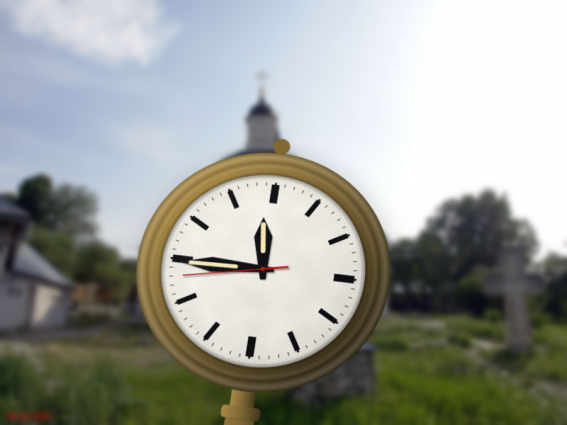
11:44:43
